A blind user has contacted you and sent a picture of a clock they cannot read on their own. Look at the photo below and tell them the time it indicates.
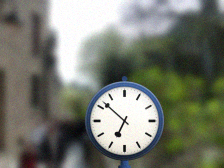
6:52
